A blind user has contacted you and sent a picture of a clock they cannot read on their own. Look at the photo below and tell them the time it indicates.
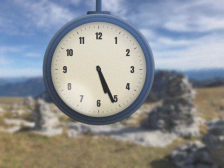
5:26
